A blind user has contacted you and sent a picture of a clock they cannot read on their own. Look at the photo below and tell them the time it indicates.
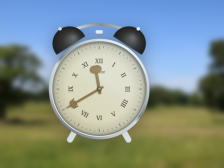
11:40
